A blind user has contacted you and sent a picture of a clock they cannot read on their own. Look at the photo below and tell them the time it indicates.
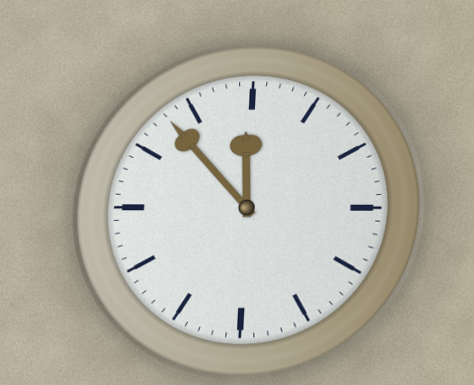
11:53
